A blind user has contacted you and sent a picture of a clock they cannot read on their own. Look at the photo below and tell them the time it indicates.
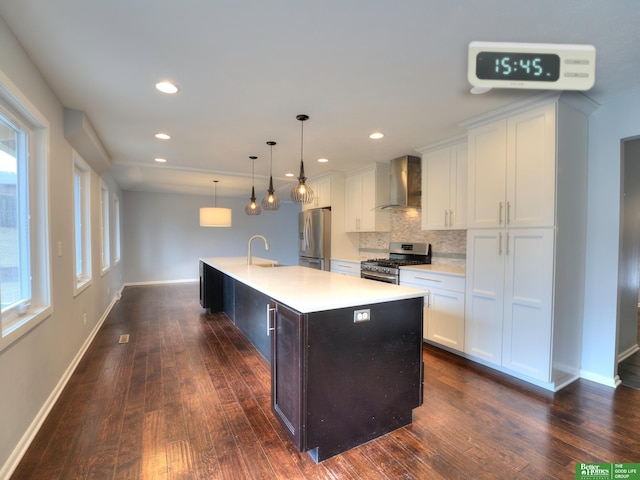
15:45
